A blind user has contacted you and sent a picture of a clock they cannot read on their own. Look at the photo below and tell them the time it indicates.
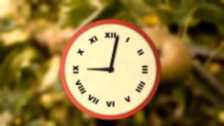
9:02
